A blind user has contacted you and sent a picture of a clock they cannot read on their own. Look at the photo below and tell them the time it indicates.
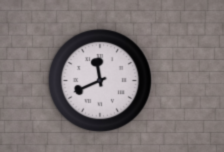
11:41
